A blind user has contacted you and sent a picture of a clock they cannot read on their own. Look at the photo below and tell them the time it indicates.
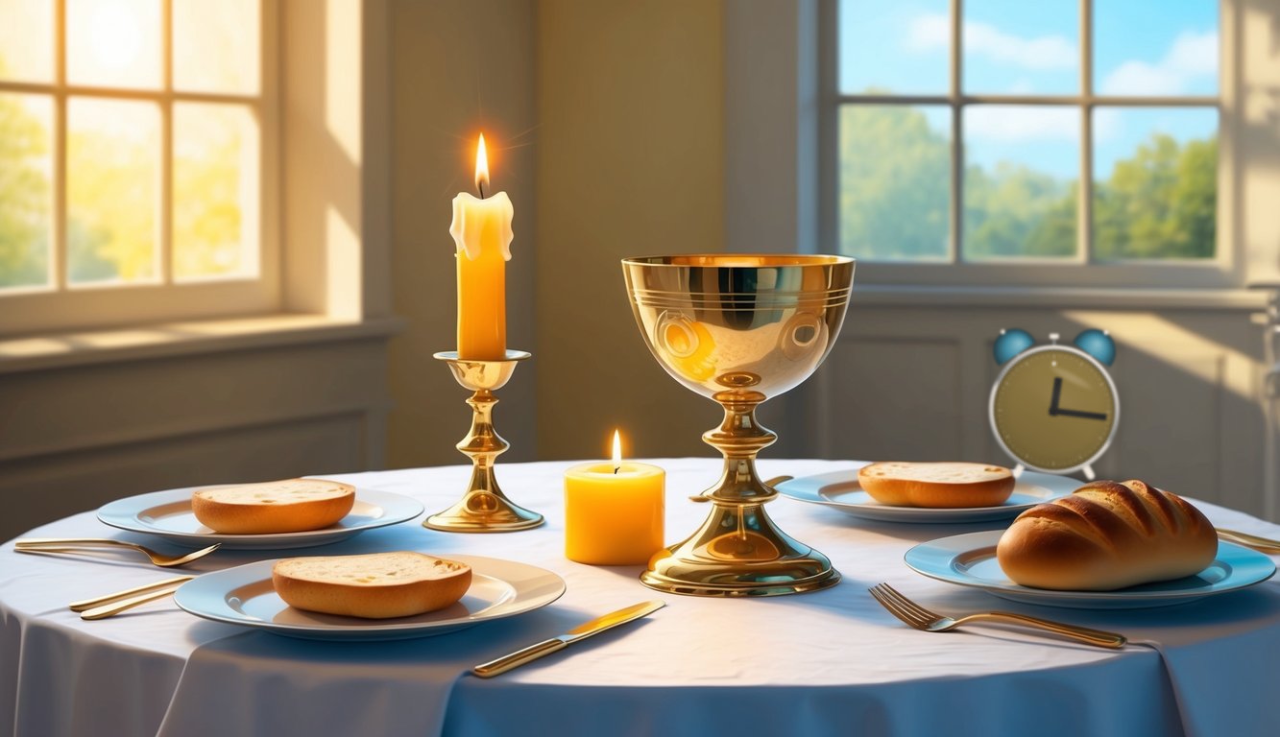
12:16
